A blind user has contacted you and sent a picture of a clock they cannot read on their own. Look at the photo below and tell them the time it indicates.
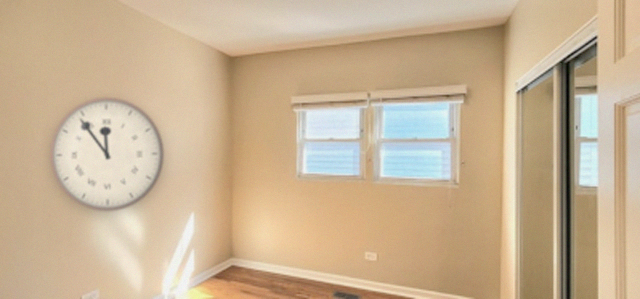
11:54
